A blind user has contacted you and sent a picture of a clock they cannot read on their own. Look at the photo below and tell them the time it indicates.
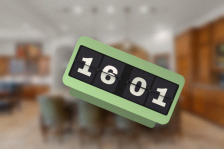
16:01
